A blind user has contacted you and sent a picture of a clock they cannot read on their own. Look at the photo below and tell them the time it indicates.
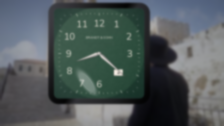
8:22
